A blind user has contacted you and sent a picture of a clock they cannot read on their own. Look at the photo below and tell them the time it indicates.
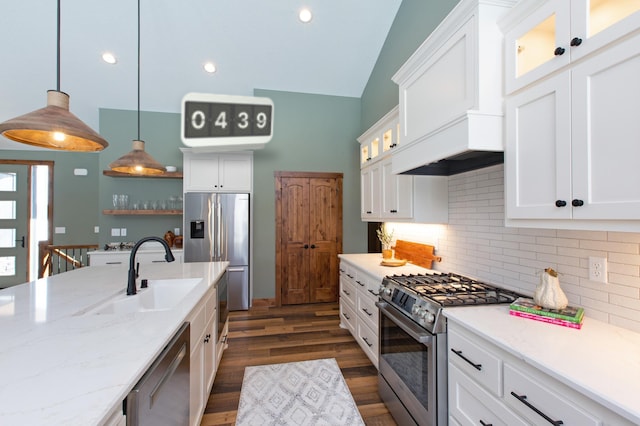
4:39
